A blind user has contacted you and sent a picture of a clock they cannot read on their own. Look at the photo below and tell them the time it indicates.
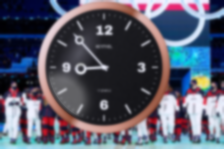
8:53
